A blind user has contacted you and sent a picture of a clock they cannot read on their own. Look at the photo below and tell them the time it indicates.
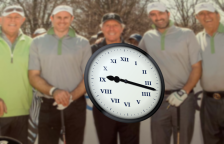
9:17
